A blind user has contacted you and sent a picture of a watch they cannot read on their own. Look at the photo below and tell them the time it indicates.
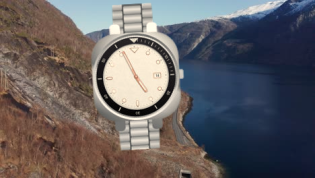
4:56
